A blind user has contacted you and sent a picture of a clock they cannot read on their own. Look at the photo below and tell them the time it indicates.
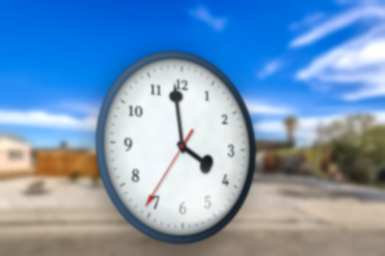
3:58:36
